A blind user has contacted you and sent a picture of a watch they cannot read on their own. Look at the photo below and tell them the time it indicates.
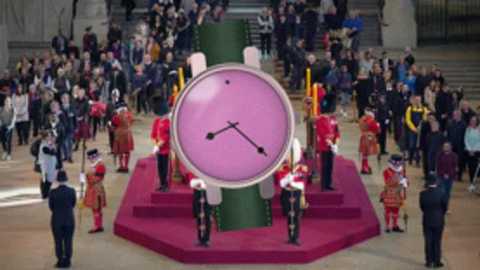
8:23
